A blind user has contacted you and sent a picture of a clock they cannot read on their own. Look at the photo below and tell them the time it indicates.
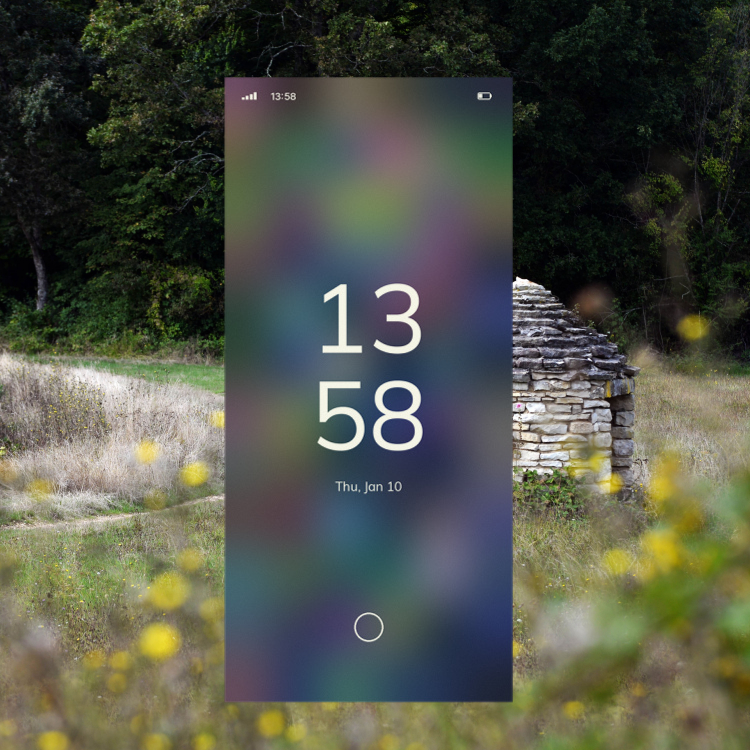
13:58
